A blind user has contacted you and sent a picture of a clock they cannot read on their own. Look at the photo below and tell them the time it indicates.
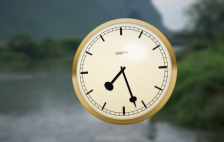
7:27
